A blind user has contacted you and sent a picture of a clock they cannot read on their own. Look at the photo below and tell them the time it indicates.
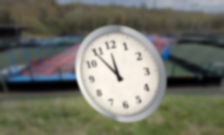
11:54
